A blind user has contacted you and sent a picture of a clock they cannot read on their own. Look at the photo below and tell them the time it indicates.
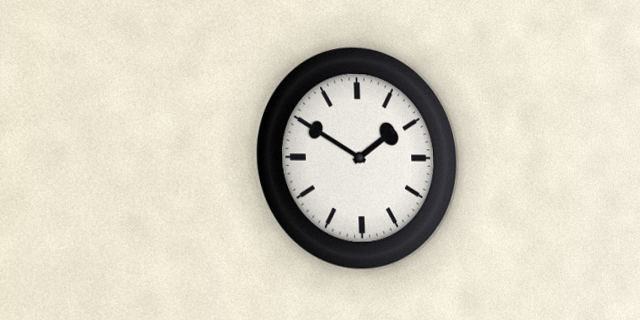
1:50
